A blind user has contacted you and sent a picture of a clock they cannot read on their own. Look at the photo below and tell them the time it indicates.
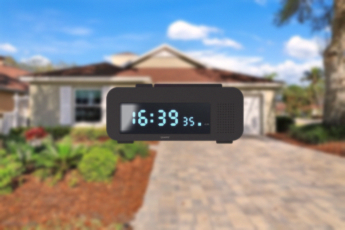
16:39:35
